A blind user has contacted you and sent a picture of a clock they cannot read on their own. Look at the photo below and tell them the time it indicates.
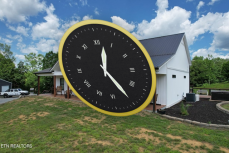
12:25
